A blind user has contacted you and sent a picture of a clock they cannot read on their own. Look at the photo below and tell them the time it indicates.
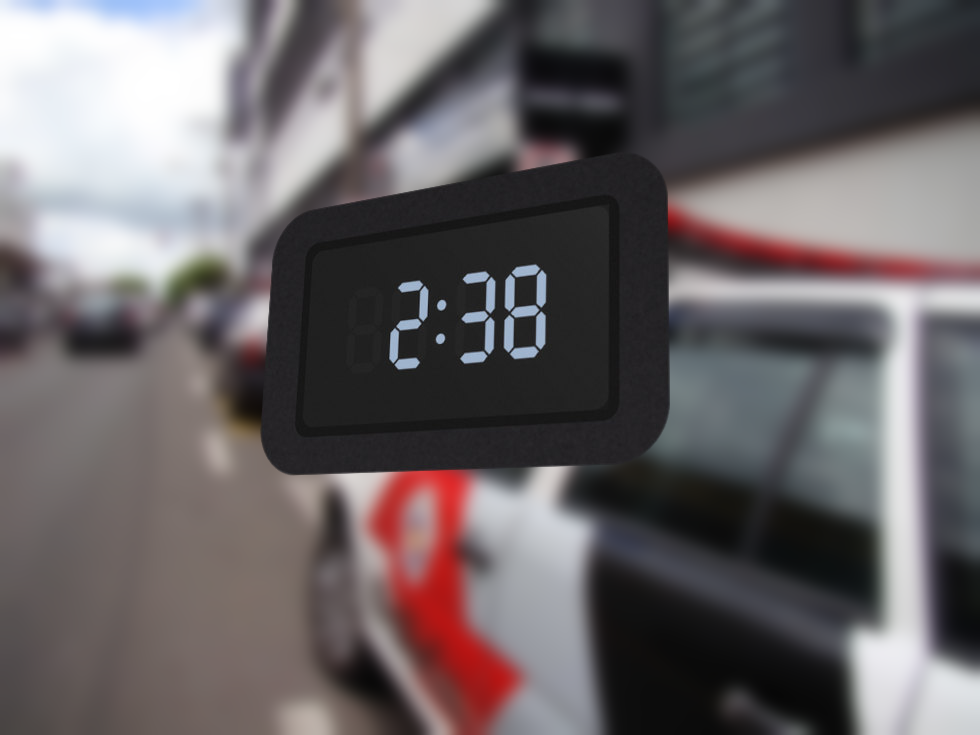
2:38
